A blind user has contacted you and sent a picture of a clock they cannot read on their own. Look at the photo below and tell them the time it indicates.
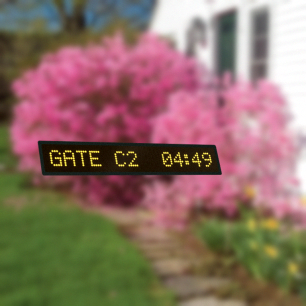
4:49
